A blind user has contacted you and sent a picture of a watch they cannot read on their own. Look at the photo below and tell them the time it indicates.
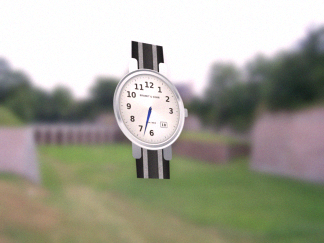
6:33
